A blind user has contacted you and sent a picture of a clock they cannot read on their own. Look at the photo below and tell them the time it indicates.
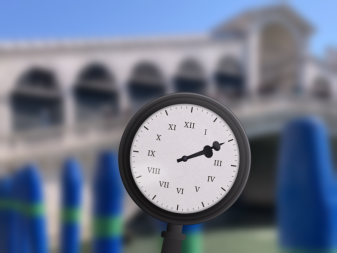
2:10
